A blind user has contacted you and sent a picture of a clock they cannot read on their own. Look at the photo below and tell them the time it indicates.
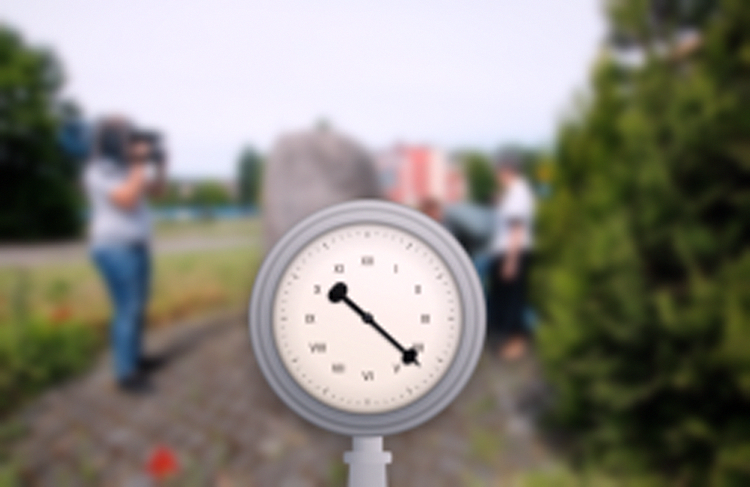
10:22
